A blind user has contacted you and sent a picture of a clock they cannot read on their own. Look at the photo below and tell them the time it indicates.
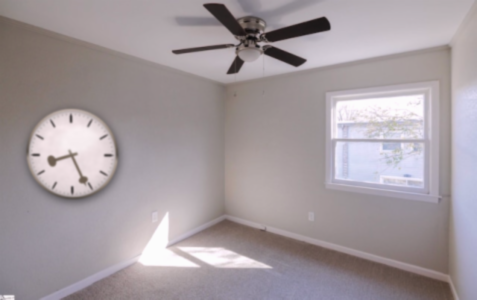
8:26
